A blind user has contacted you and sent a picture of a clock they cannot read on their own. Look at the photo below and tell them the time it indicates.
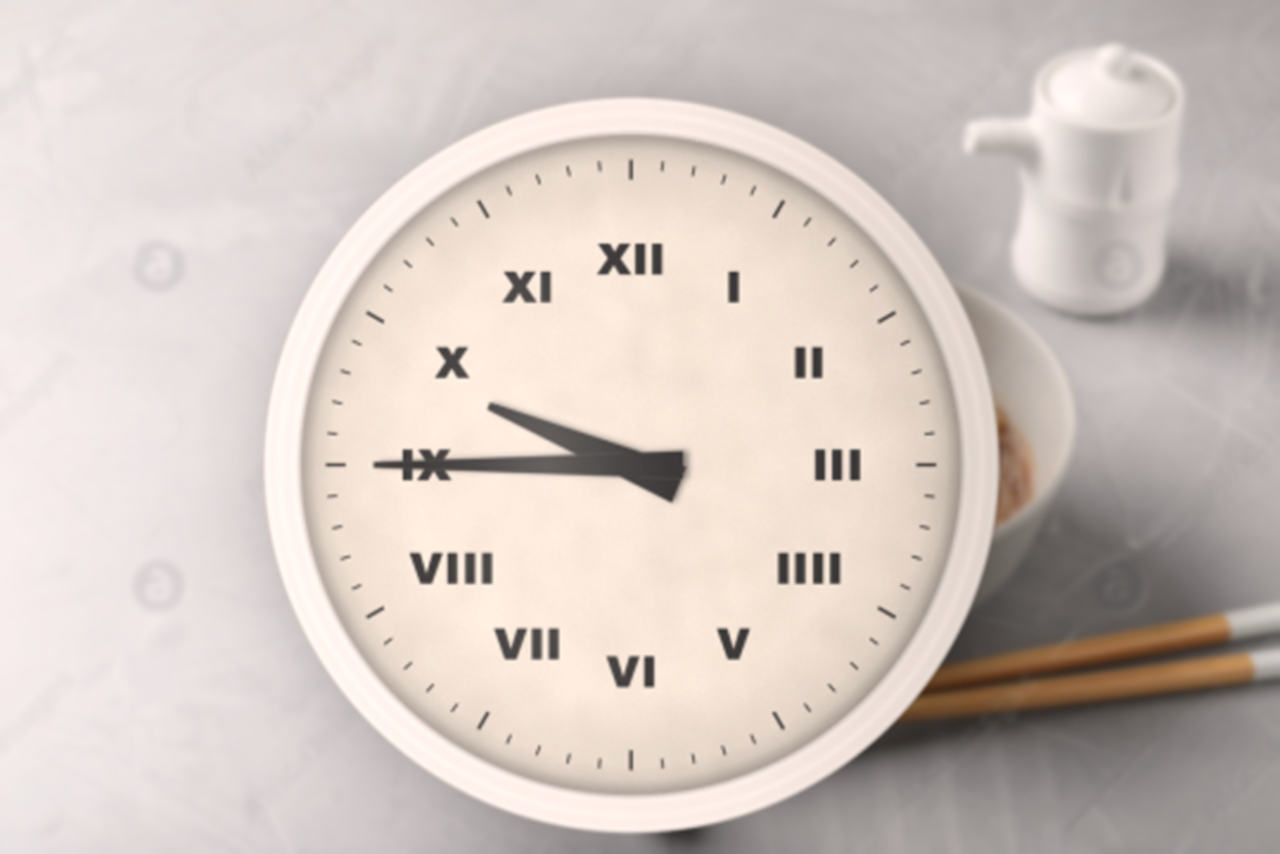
9:45
